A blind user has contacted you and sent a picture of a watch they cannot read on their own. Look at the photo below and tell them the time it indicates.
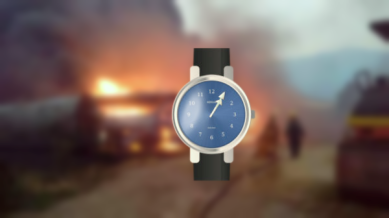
1:05
